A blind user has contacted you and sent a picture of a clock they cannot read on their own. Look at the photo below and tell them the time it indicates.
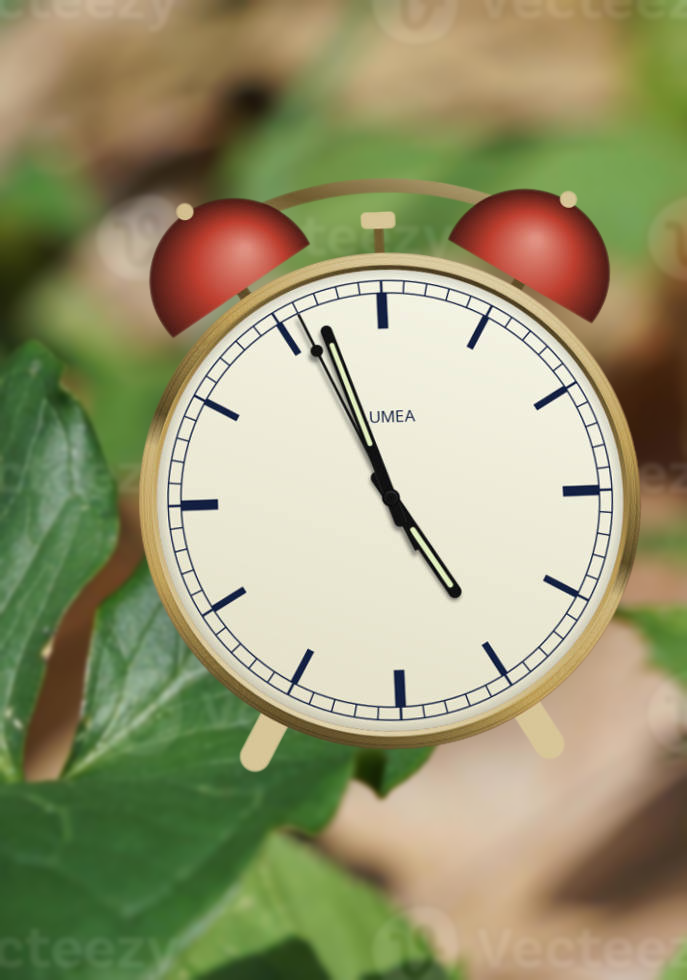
4:56:56
